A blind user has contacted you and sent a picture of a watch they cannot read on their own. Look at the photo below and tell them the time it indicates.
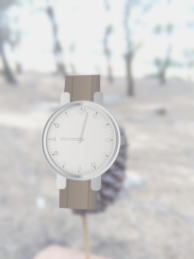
9:02
